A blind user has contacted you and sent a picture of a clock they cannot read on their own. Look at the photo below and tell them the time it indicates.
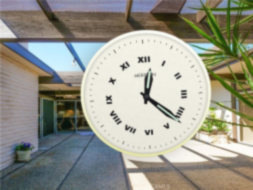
12:22
